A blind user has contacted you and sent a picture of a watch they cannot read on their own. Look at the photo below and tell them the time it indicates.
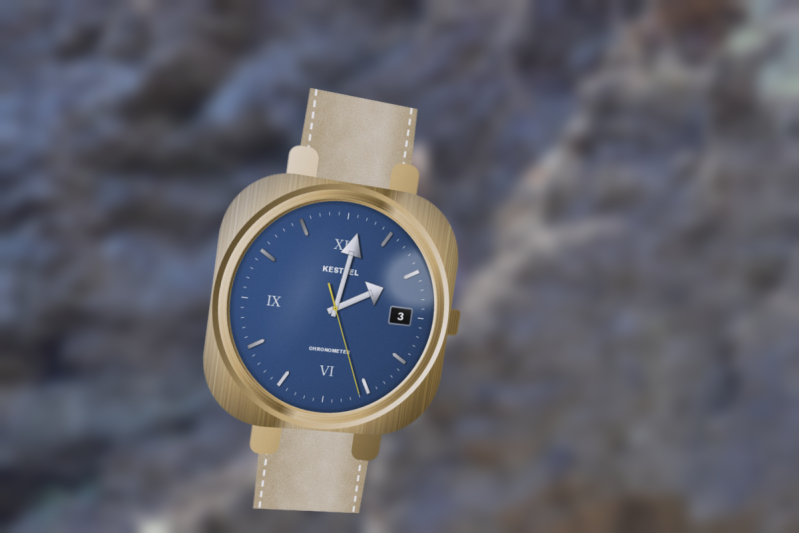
2:01:26
